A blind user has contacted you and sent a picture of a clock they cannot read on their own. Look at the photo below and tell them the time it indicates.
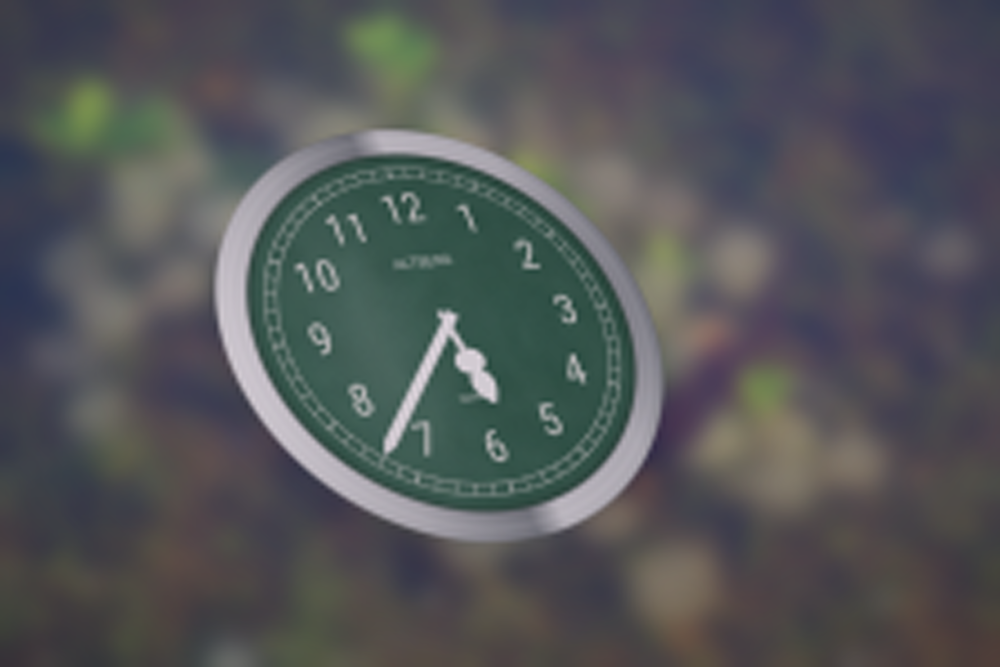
5:37
